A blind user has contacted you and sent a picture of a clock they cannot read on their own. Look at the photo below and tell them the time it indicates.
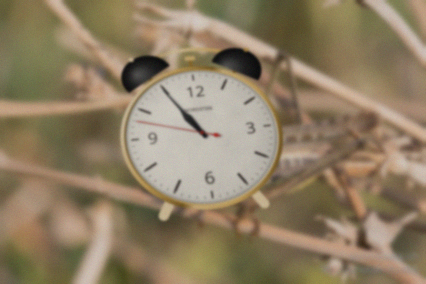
10:54:48
